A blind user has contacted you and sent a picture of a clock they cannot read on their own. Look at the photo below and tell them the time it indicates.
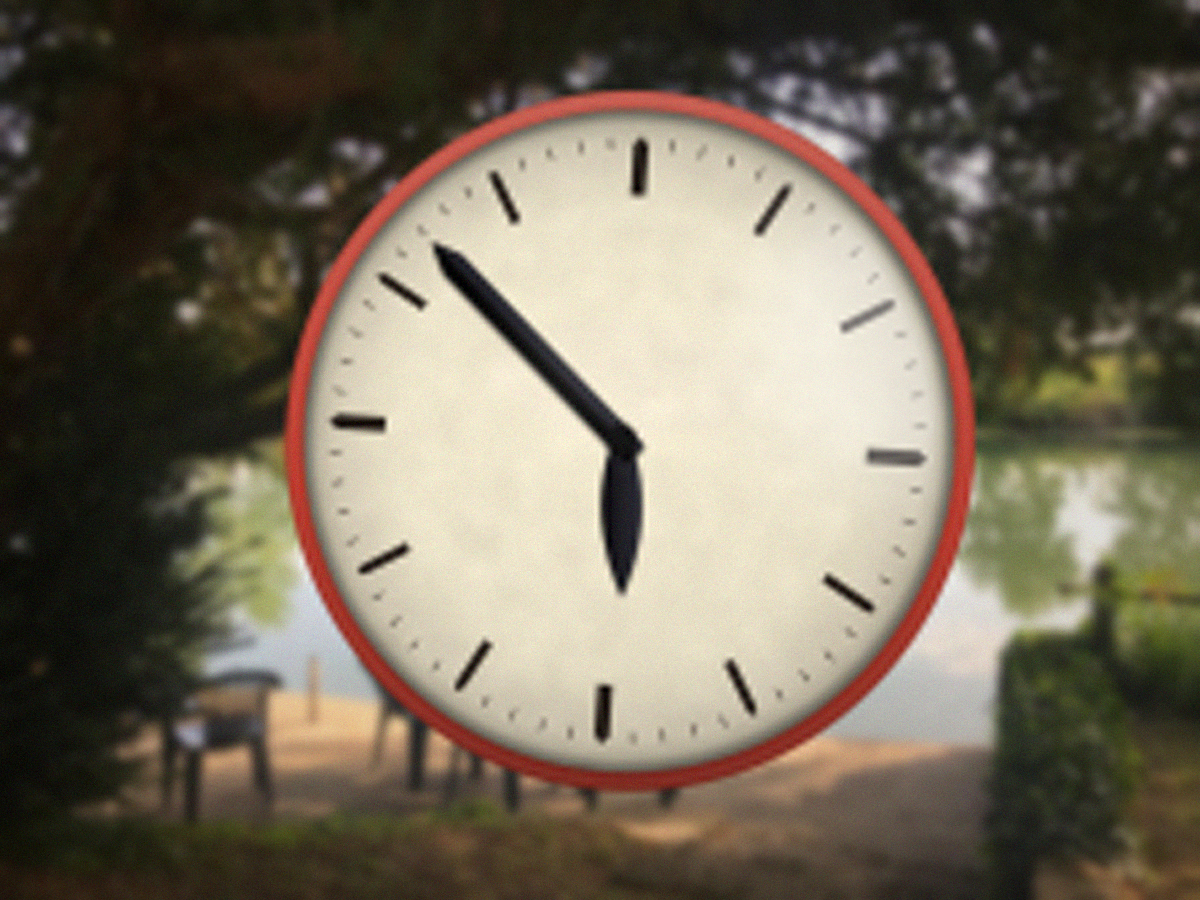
5:52
